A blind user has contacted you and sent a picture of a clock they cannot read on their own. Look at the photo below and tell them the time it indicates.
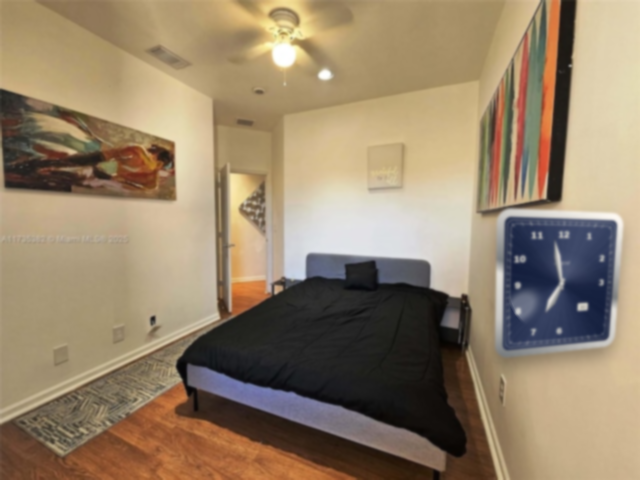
6:58
